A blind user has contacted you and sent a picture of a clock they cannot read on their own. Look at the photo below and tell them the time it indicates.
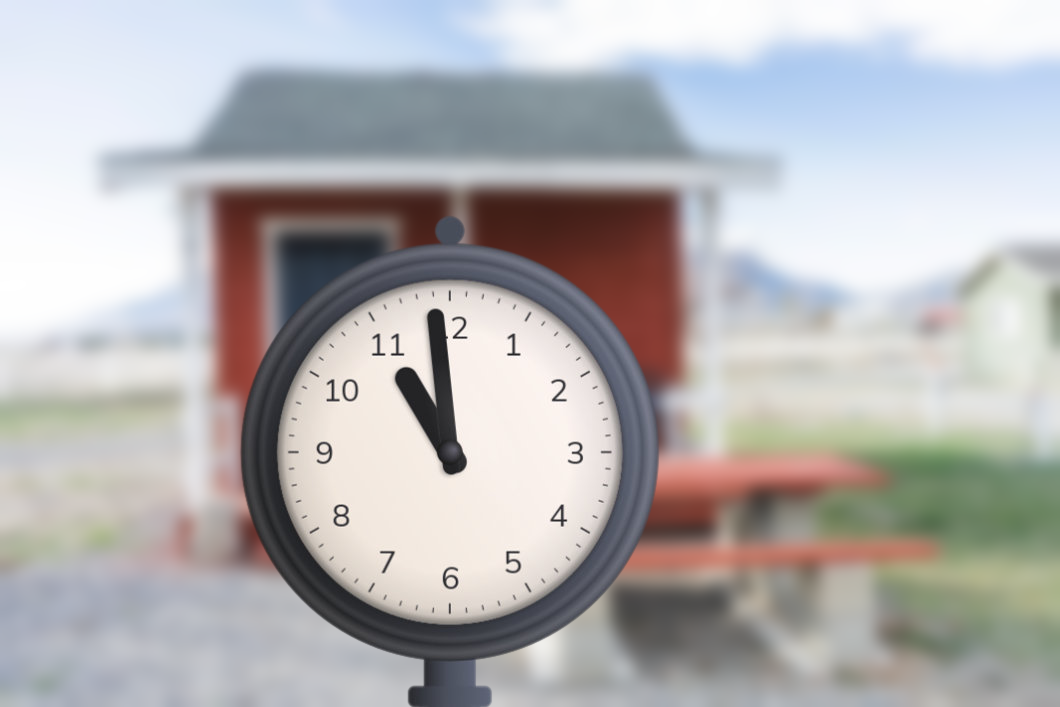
10:59
